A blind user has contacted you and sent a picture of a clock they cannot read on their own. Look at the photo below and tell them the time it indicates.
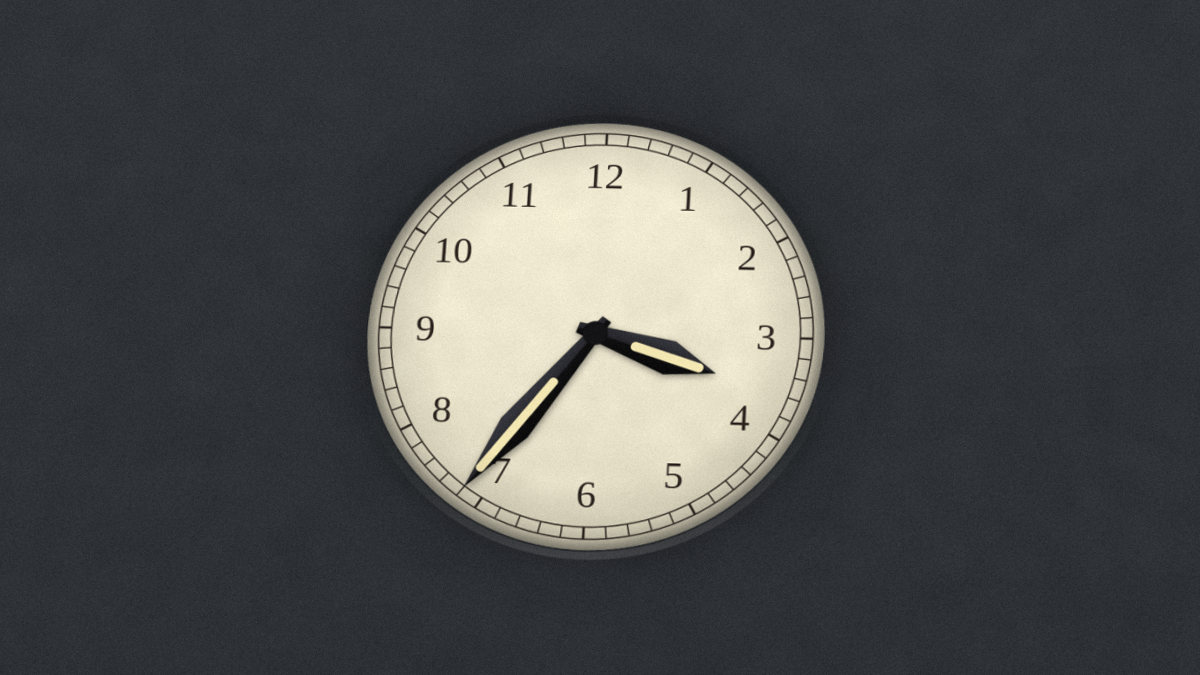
3:36
